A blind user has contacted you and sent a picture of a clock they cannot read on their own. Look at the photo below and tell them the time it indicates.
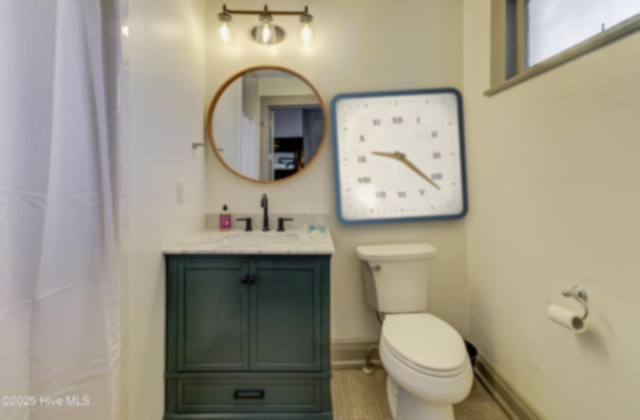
9:22
